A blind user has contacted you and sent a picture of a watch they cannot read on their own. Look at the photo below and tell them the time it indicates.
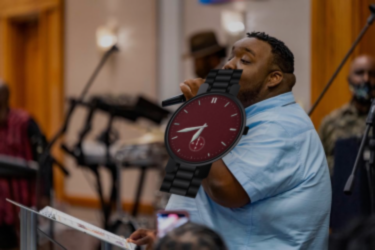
6:42
